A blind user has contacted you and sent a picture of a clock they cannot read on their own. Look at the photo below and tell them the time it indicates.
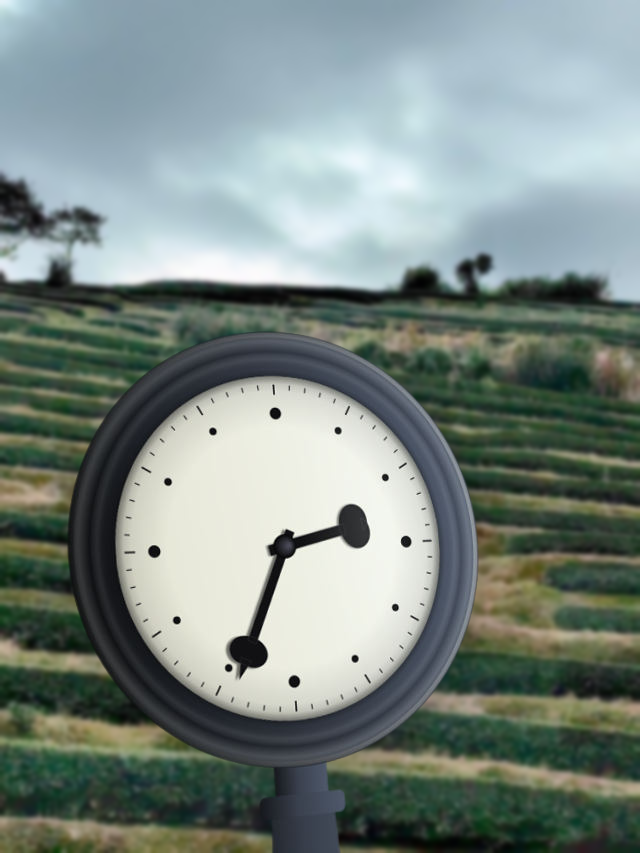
2:34
